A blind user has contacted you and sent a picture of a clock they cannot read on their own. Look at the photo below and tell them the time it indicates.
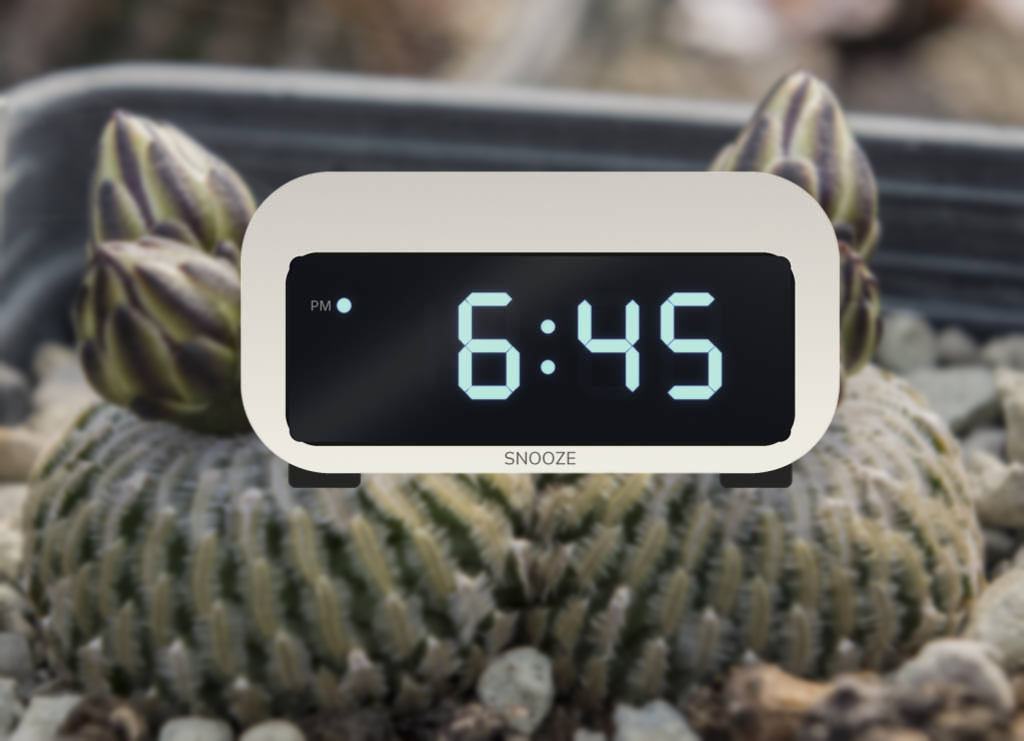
6:45
